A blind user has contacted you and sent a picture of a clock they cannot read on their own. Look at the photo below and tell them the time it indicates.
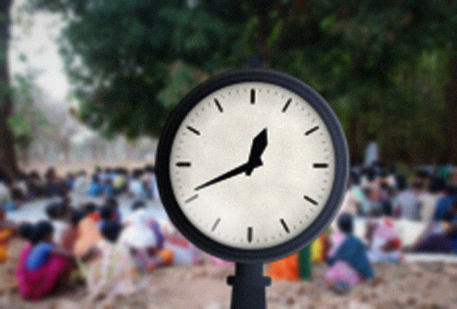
12:41
